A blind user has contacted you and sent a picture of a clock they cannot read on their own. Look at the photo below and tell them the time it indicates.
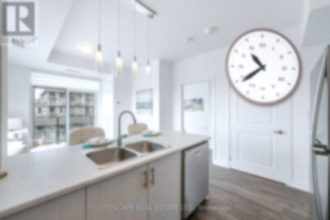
10:39
